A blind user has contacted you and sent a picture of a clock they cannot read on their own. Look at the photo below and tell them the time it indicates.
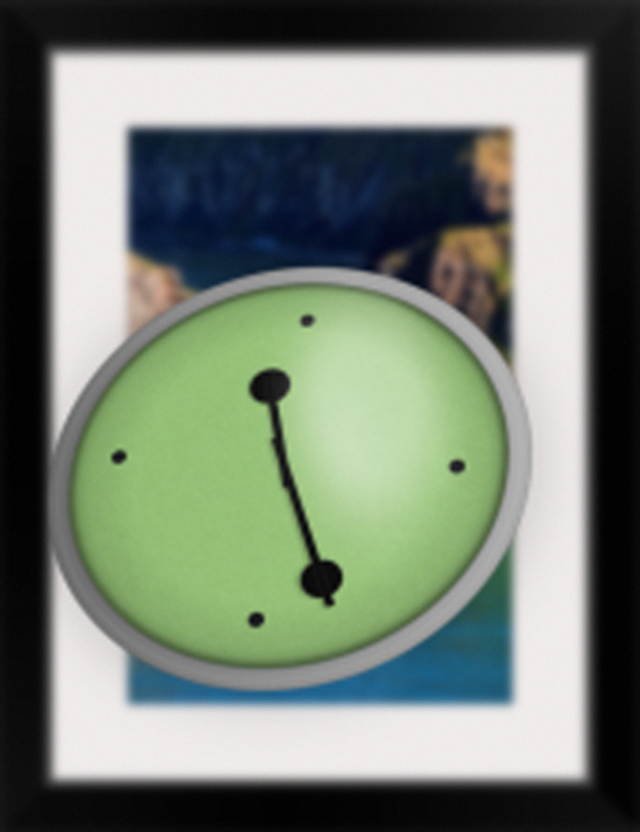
11:26
